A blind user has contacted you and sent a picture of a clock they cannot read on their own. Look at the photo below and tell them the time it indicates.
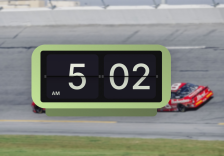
5:02
